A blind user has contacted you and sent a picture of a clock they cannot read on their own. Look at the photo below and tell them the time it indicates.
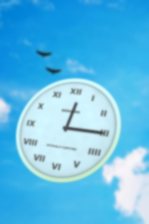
12:15
